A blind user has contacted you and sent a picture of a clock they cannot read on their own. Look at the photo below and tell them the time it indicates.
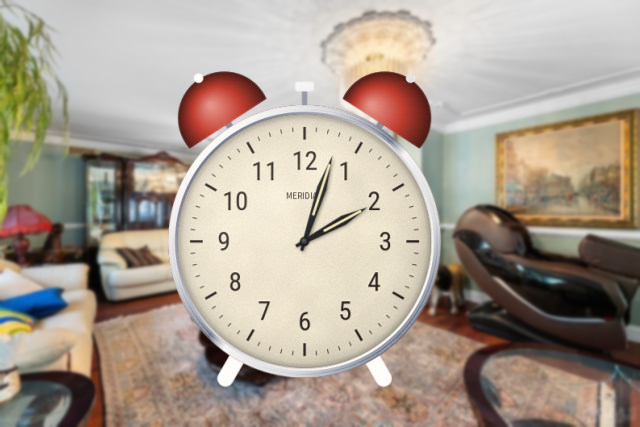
2:03
